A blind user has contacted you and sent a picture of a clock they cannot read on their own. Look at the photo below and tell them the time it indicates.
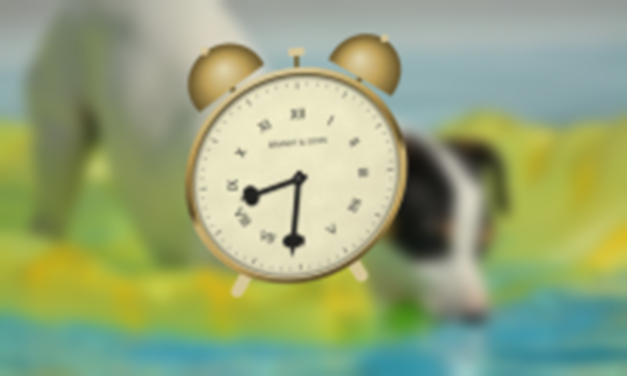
8:31
